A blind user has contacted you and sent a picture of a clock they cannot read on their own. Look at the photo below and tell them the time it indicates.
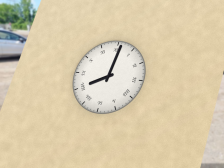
8:01
